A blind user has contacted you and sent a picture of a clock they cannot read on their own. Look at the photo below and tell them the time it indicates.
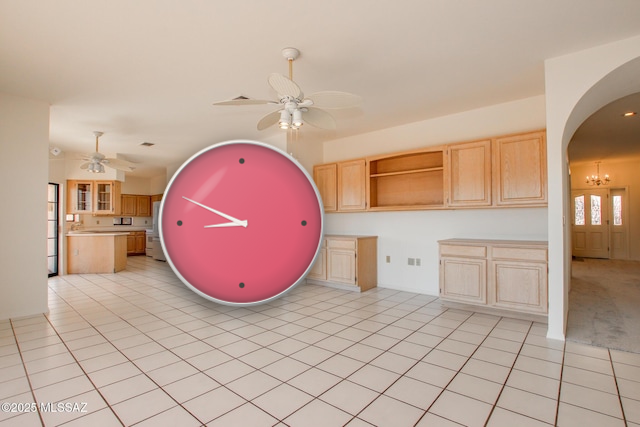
8:49
